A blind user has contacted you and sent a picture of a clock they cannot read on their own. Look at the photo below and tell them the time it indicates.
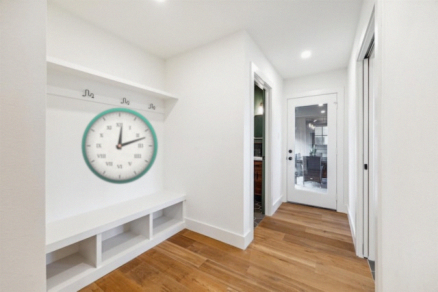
12:12
